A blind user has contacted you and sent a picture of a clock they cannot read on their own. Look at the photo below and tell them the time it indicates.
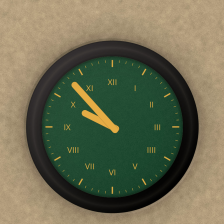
9:53
